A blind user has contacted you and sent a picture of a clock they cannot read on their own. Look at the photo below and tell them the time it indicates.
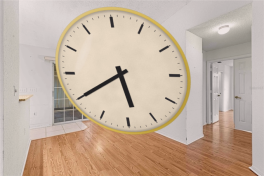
5:40
